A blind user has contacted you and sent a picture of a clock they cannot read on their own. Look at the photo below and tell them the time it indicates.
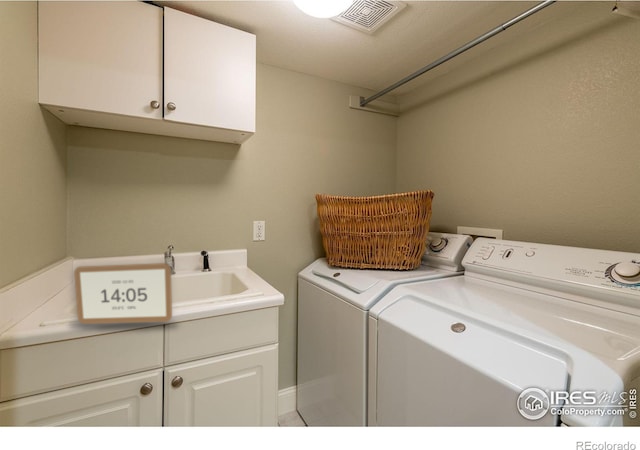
14:05
